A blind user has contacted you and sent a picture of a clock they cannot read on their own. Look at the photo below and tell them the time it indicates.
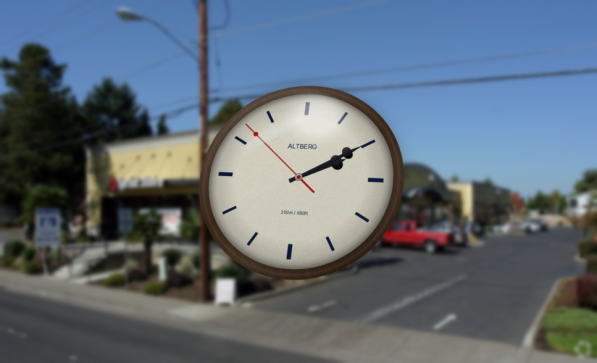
2:09:52
